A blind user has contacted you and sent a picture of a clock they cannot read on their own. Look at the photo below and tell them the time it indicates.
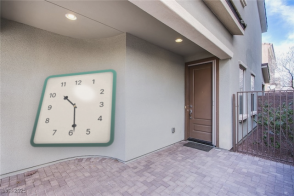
10:29
